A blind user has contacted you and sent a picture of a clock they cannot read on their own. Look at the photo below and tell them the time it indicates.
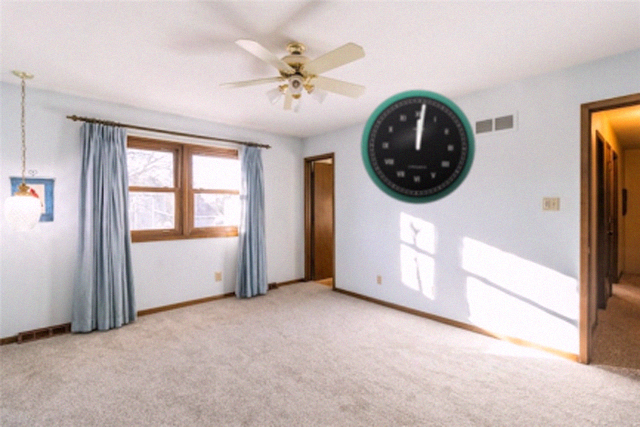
12:01
